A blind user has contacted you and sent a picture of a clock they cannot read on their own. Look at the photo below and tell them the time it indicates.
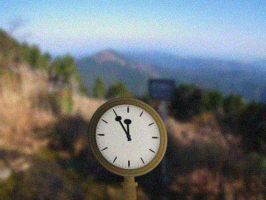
11:55
